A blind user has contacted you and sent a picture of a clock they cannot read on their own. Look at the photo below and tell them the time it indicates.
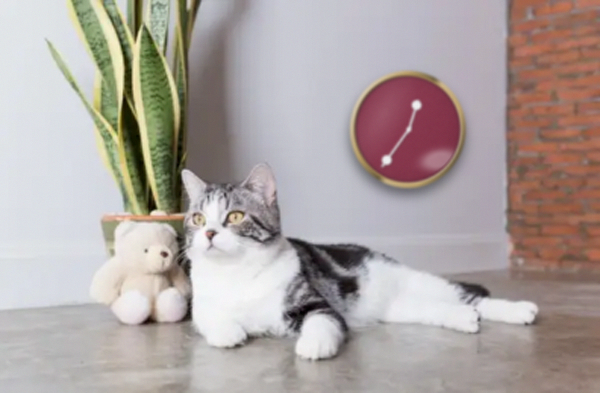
12:36
